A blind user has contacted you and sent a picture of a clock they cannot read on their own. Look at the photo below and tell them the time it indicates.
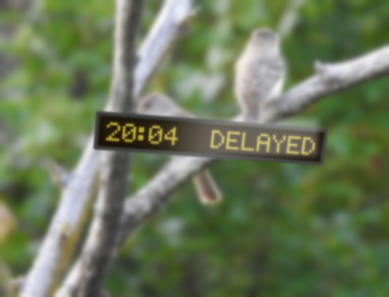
20:04
